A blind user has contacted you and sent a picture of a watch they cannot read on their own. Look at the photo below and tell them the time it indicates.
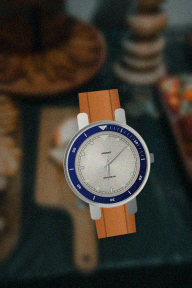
6:09
